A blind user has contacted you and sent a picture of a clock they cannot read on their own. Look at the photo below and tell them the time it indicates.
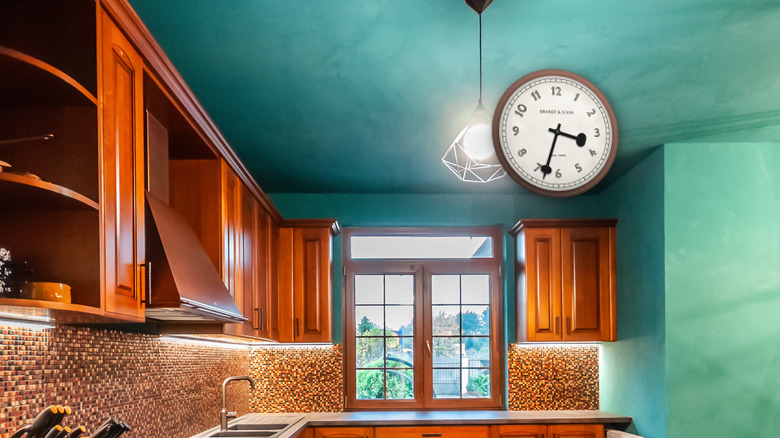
3:33
